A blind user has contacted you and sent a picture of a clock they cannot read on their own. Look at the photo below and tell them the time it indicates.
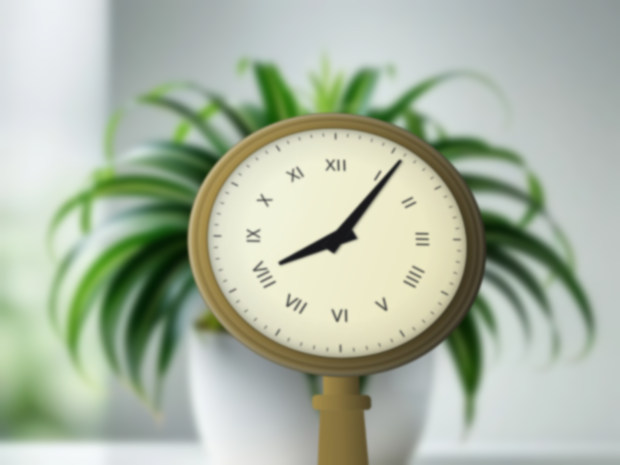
8:06
